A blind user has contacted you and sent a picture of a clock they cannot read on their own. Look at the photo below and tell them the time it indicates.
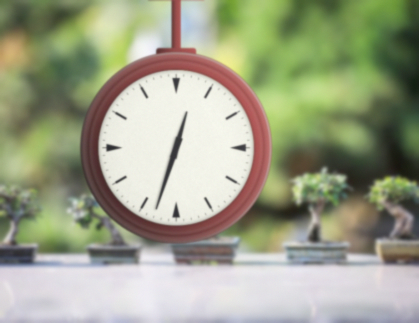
12:33
